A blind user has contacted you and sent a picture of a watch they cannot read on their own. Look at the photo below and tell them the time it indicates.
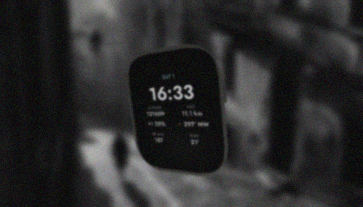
16:33
